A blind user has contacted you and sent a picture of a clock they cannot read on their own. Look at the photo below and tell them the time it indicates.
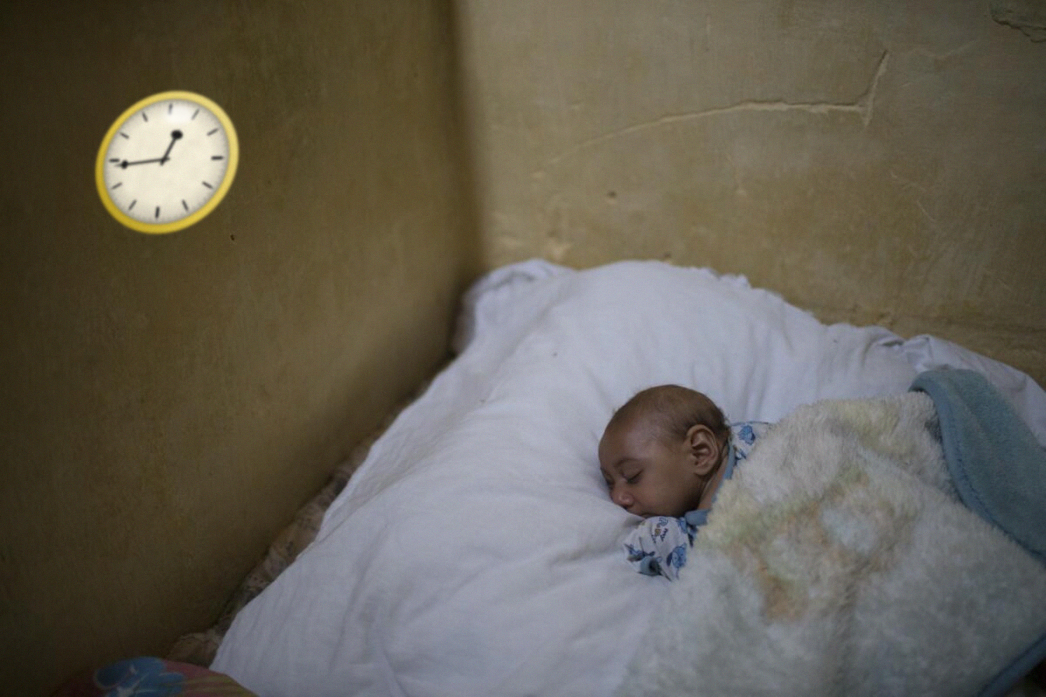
12:44
